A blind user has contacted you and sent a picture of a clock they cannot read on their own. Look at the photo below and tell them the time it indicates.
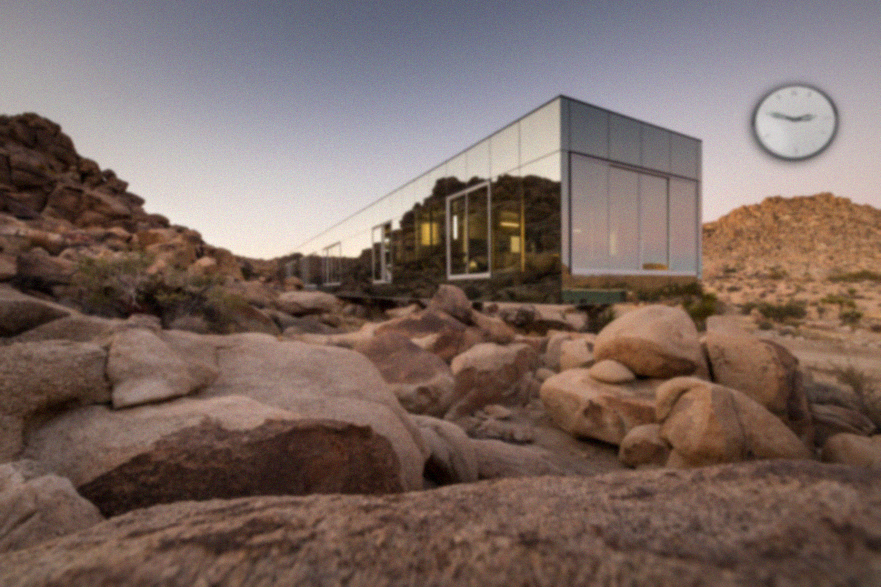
2:48
